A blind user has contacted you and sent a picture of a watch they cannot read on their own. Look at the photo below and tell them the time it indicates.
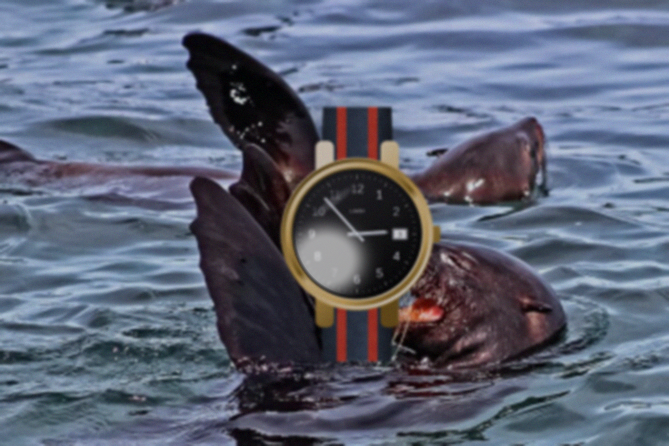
2:53
